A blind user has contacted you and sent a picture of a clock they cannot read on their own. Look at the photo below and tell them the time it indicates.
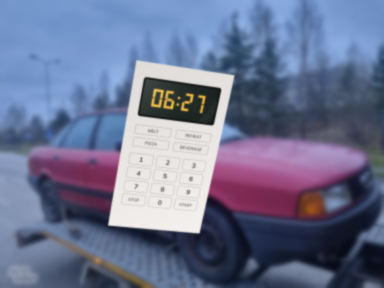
6:27
